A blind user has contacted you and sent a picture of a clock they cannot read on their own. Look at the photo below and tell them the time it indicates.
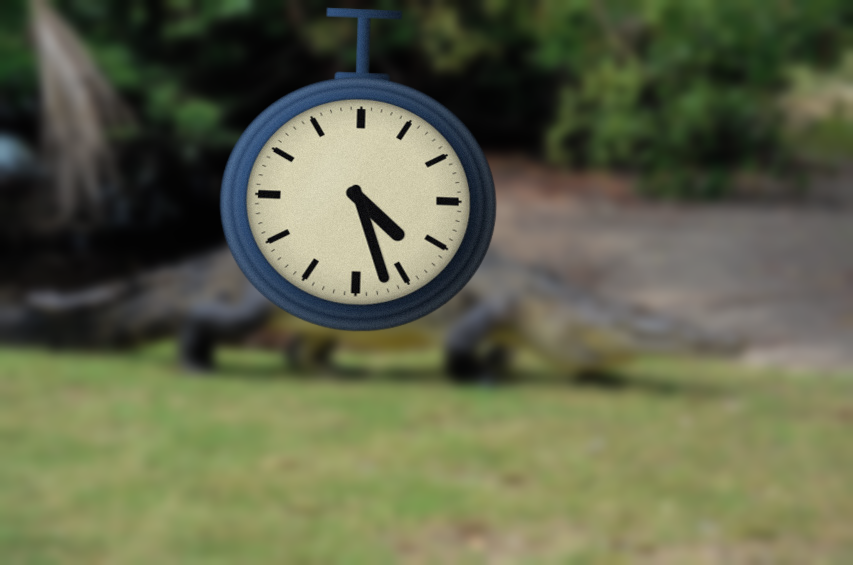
4:27
